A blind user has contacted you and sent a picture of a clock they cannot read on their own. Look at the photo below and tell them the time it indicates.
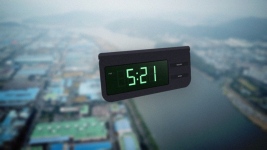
5:21
